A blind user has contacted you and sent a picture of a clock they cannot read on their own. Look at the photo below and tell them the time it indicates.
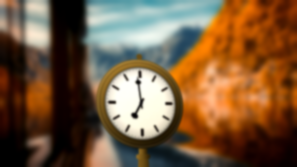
6:59
